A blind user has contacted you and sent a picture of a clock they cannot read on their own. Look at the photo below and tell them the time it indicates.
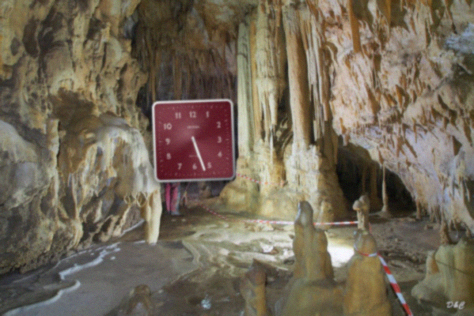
5:27
